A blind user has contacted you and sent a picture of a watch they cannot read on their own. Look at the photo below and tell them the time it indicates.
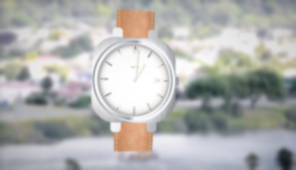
1:01
